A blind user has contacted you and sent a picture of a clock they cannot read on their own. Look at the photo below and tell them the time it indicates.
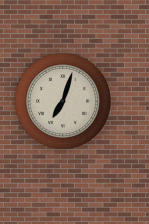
7:03
